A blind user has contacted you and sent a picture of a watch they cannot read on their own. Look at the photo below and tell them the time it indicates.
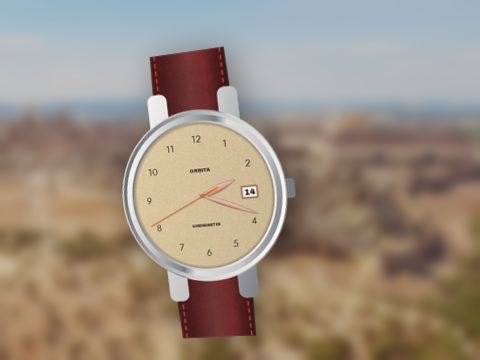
2:18:41
